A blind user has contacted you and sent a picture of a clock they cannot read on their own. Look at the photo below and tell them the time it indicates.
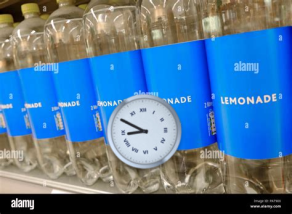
8:50
